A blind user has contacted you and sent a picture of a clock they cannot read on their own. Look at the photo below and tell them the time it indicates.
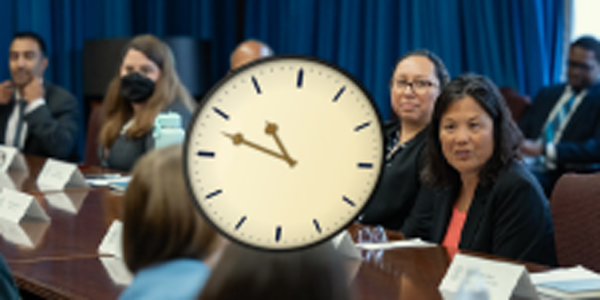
10:48
